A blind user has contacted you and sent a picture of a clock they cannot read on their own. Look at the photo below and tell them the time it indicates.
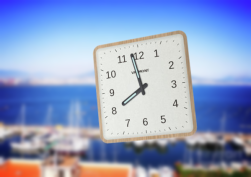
7:58
